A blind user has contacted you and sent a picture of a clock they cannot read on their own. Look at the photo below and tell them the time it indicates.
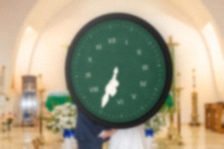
6:35
